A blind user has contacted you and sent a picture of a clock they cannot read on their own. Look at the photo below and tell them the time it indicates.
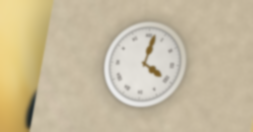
4:02
